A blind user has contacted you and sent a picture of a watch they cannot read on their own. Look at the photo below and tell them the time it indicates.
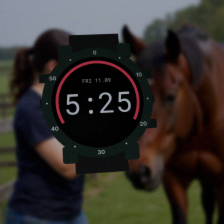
5:25
